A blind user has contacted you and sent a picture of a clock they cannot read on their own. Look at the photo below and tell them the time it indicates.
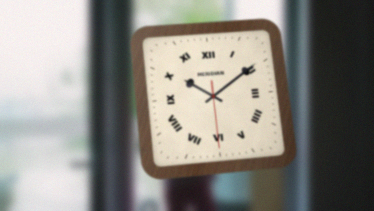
10:09:30
